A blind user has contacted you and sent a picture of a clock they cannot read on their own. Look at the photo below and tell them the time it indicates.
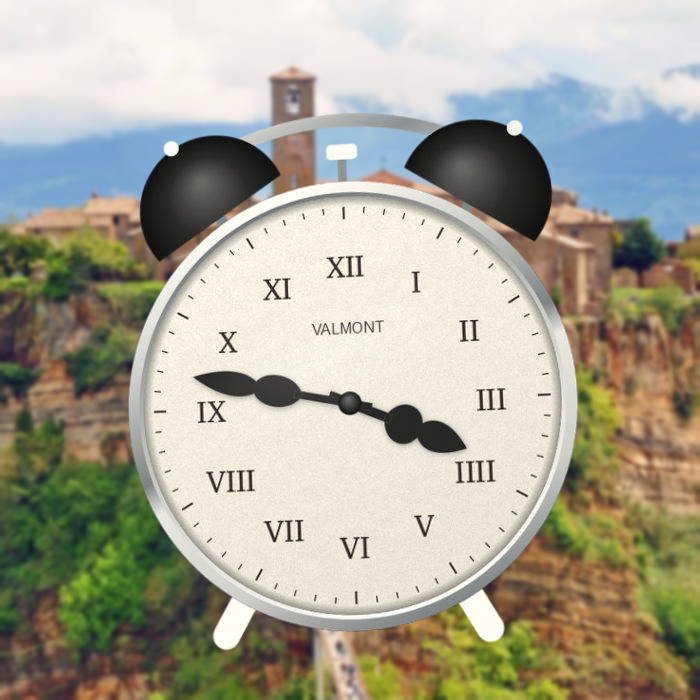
3:47
